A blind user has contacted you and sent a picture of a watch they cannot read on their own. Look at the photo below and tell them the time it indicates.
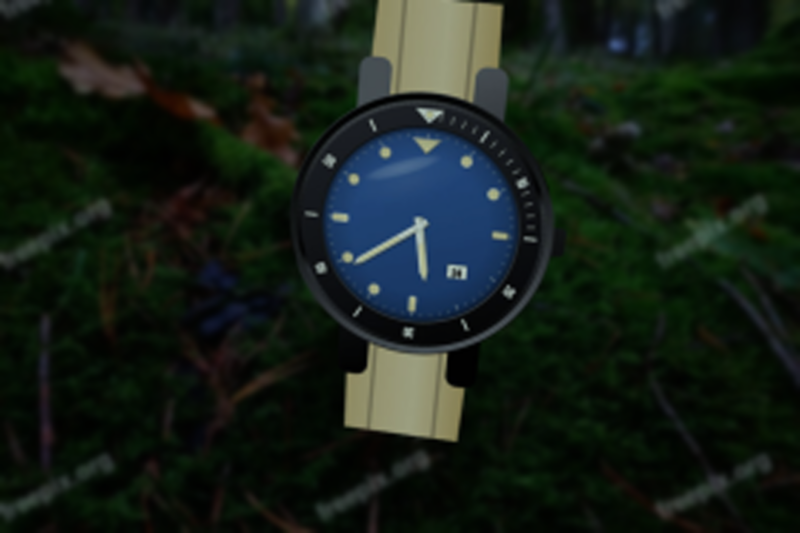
5:39
